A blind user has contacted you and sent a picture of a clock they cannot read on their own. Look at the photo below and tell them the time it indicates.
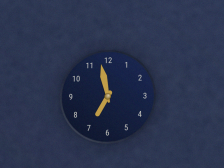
6:58
